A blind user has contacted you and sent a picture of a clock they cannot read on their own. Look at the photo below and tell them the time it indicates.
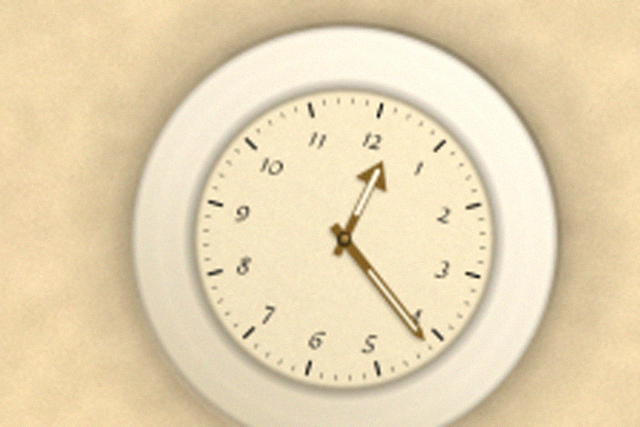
12:21
